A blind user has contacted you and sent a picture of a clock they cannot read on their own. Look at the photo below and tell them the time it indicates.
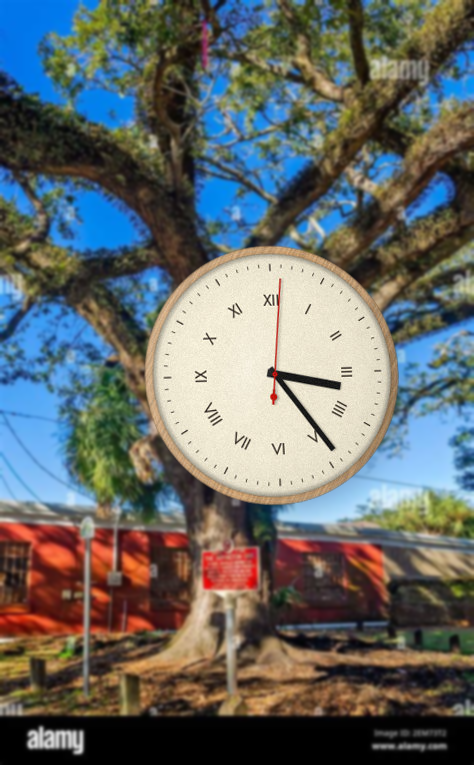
3:24:01
